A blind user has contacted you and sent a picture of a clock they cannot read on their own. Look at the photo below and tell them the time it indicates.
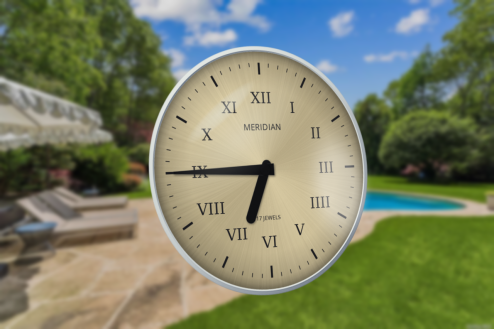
6:45
